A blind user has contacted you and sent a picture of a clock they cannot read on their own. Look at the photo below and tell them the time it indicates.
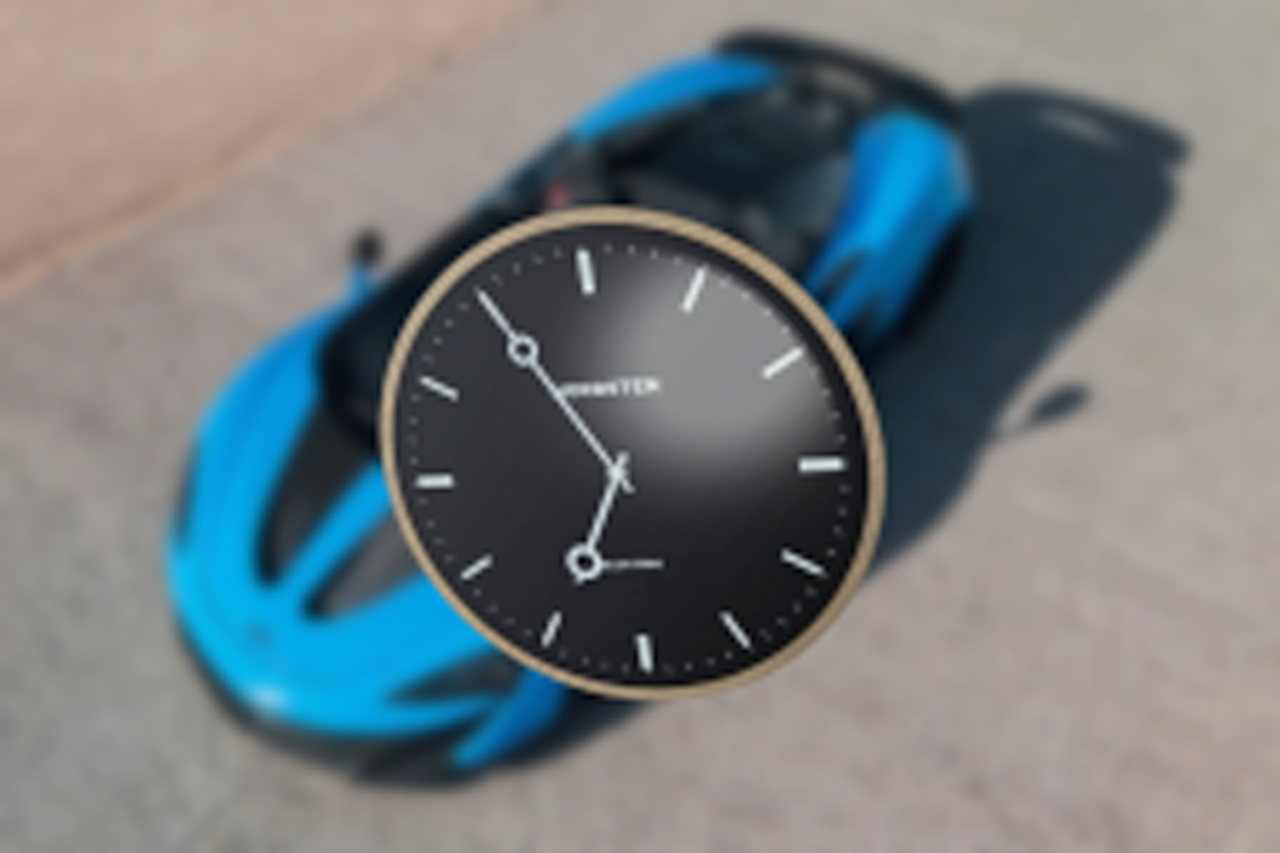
6:55
